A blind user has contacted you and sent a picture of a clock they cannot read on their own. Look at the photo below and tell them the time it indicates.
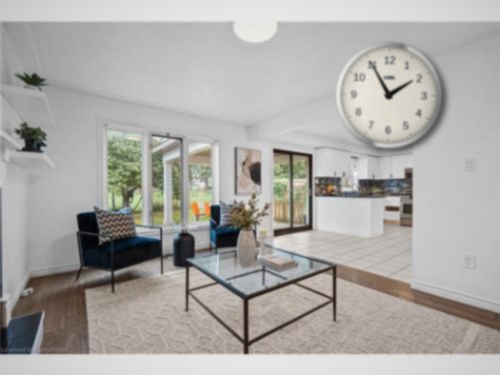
1:55
